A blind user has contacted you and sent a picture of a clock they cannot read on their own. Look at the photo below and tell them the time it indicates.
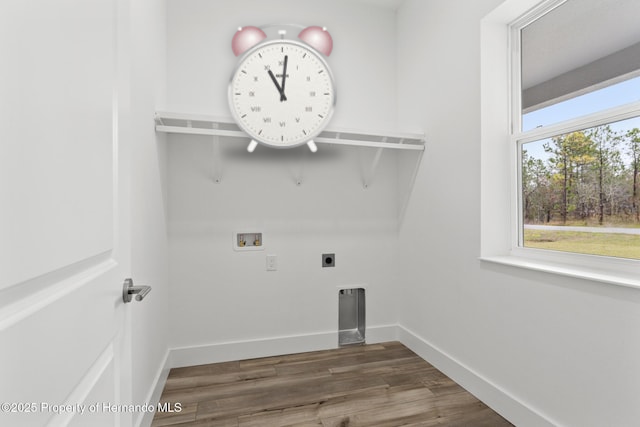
11:01
